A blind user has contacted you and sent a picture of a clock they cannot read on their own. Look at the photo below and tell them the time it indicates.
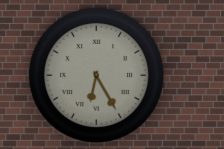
6:25
